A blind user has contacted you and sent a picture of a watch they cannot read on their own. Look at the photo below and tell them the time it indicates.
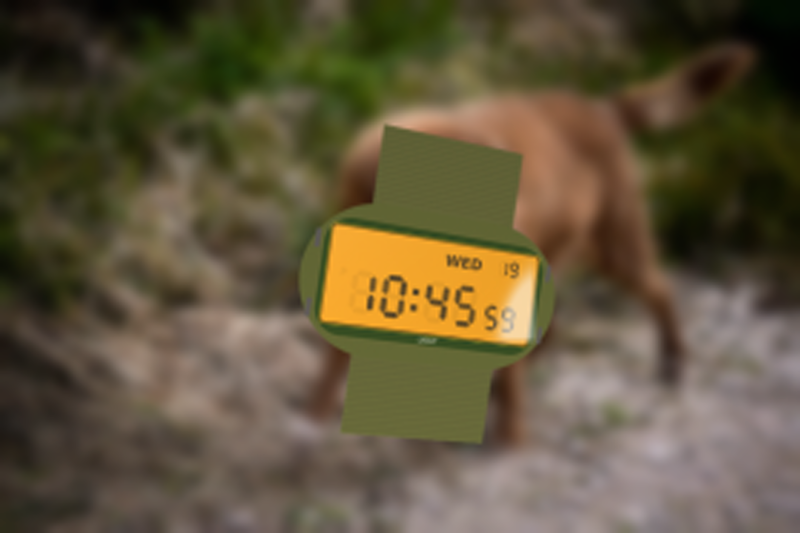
10:45:59
